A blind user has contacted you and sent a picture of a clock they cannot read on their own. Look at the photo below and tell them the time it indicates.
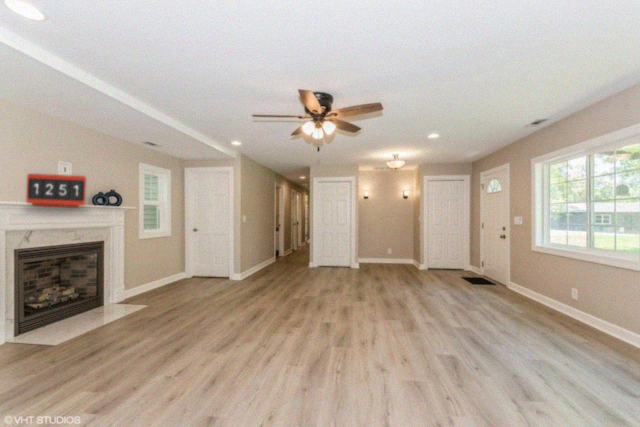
12:51
